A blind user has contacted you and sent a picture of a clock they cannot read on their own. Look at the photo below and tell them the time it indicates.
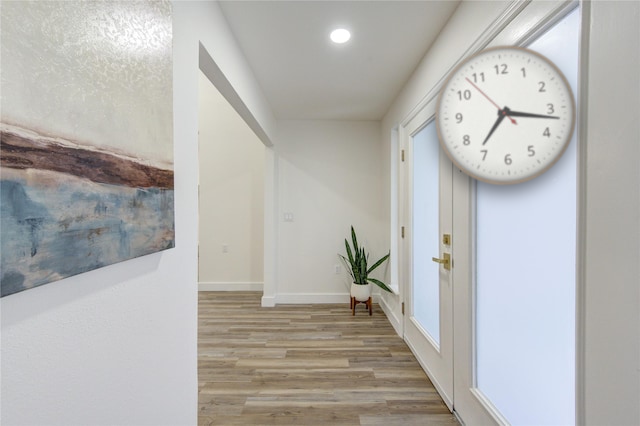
7:16:53
